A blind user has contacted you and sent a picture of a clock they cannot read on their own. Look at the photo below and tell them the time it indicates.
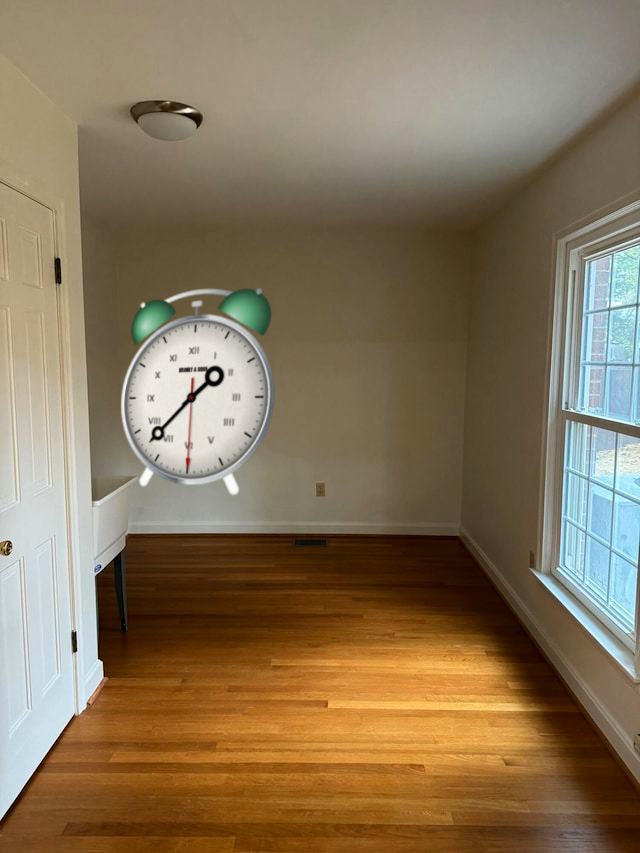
1:37:30
